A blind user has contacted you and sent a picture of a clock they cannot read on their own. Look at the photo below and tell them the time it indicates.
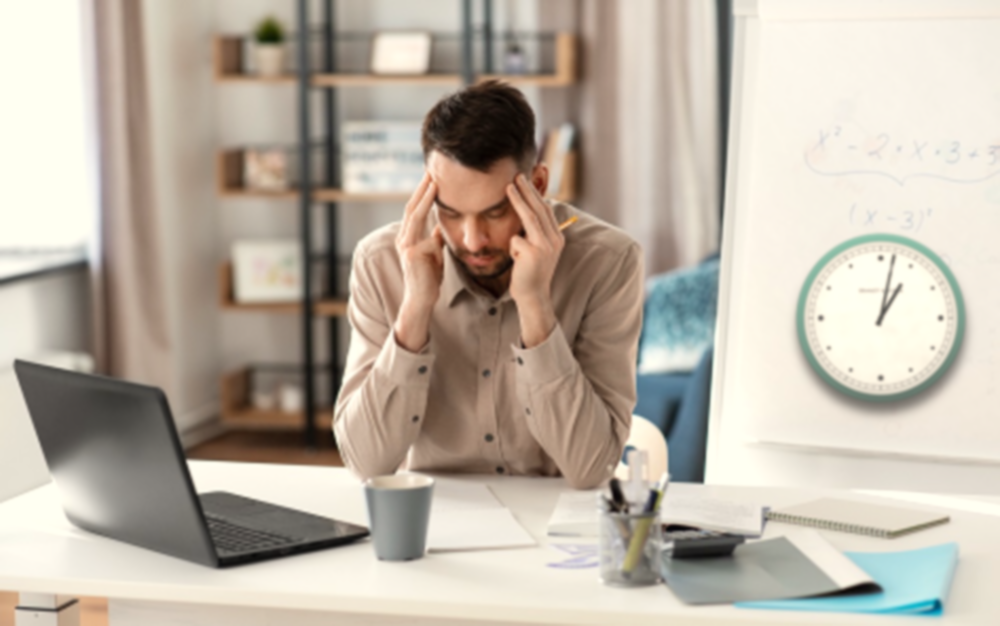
1:02
